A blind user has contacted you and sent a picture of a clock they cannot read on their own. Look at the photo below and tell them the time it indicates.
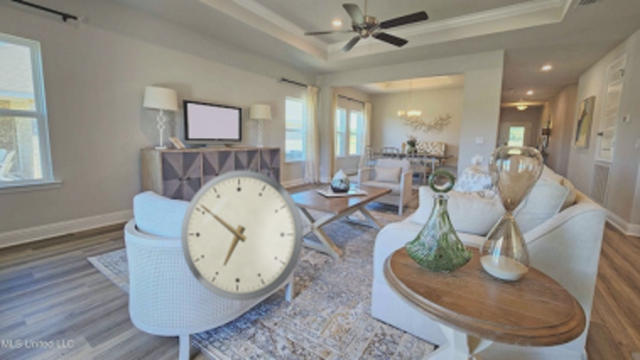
6:51
